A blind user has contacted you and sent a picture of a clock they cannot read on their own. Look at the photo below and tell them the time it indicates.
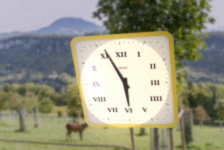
5:56
